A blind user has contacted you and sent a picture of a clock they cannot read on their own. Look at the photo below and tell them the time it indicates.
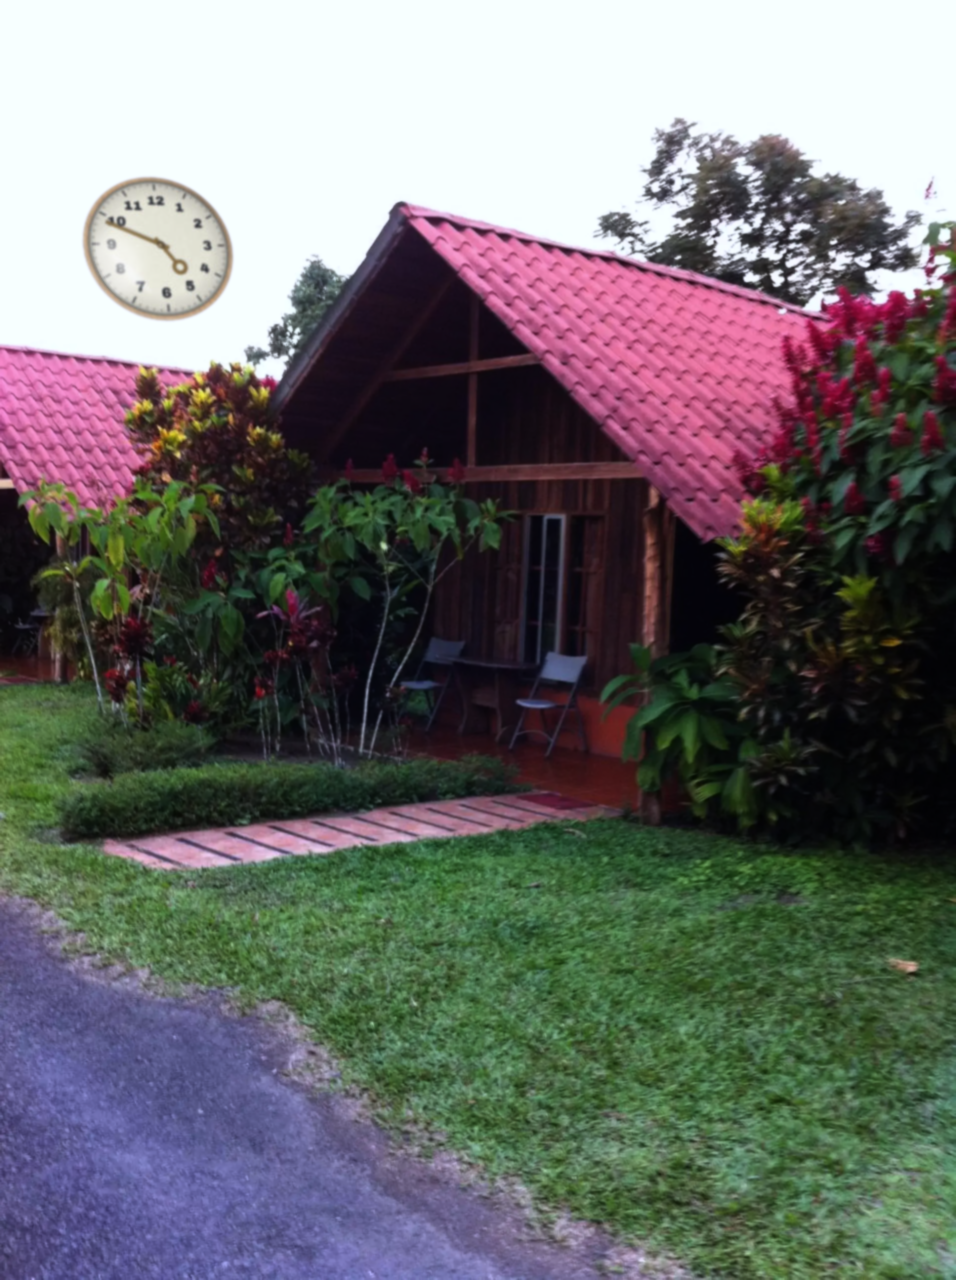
4:49
